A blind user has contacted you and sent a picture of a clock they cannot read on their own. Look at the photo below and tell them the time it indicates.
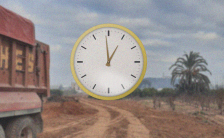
12:59
